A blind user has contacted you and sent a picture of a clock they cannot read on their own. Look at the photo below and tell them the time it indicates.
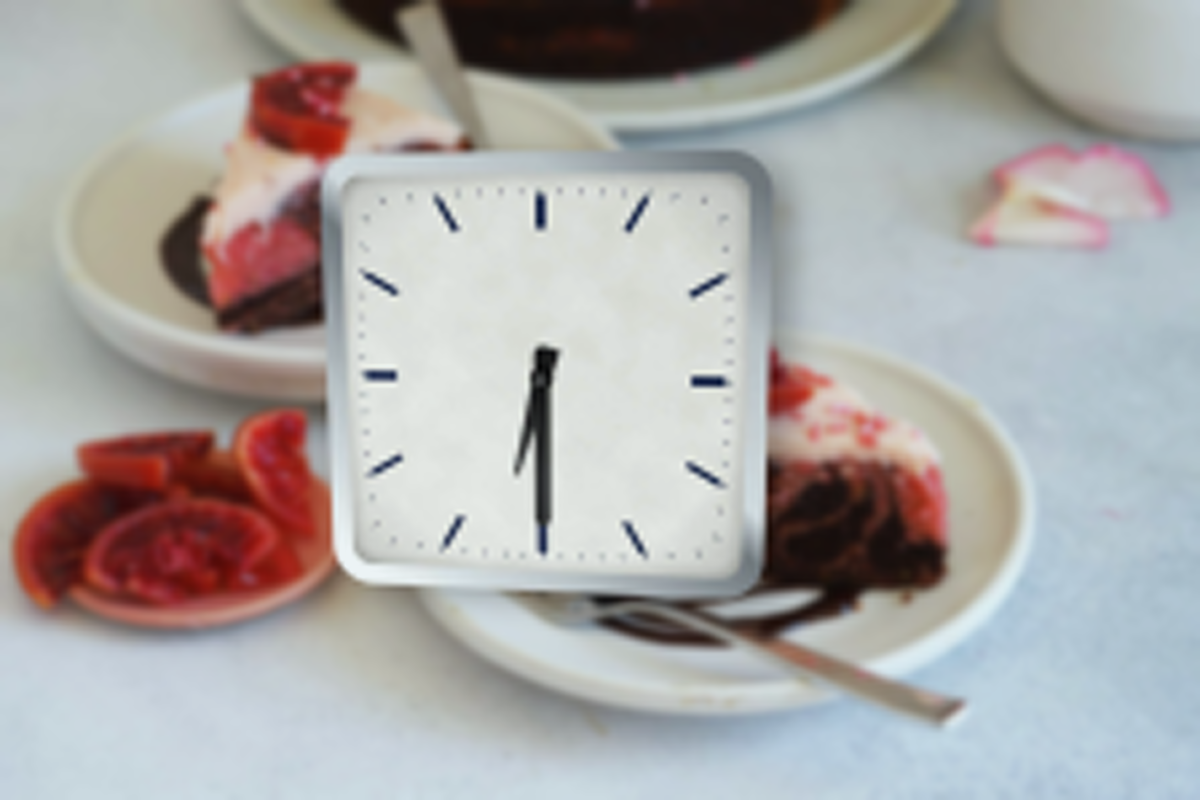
6:30
